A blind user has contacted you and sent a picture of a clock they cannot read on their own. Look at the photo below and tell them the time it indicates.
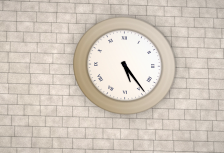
5:24
